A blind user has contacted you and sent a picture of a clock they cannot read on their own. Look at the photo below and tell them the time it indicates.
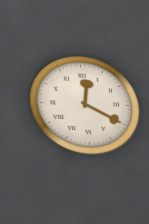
12:20
